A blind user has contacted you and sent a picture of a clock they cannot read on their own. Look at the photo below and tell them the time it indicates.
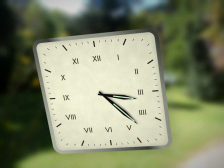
3:23
